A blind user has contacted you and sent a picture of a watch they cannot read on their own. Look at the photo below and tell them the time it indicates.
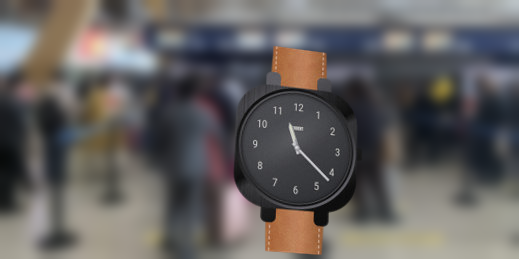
11:22
